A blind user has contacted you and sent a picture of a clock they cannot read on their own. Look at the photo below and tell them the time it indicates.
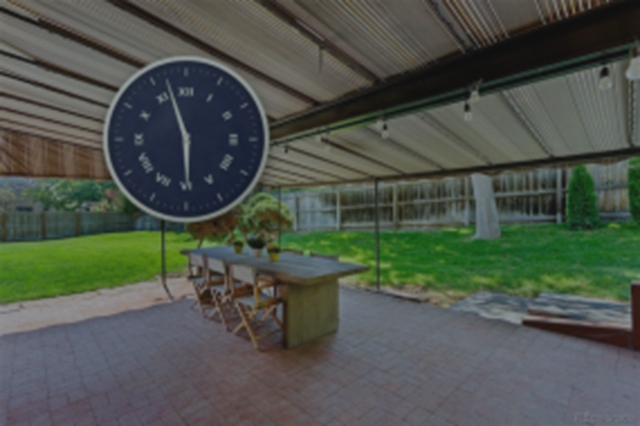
5:57
